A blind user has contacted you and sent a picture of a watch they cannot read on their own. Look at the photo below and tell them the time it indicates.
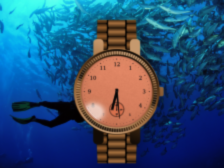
6:29
